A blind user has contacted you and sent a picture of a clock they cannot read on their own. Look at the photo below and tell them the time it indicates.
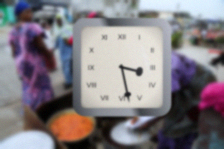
3:28
